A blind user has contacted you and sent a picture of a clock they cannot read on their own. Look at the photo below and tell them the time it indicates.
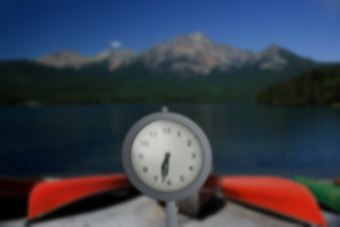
6:32
